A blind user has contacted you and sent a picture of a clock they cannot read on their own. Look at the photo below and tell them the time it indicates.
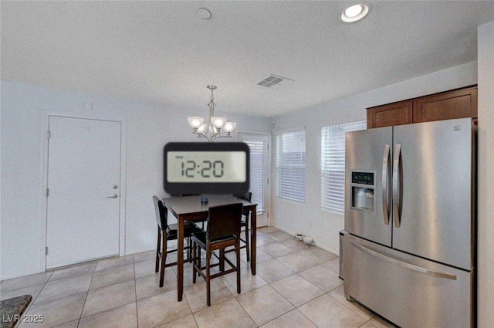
12:20
